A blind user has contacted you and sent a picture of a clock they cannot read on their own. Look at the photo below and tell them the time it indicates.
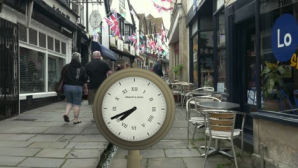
7:41
